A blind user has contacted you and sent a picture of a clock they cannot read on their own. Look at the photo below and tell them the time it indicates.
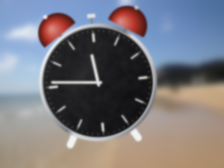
11:46
